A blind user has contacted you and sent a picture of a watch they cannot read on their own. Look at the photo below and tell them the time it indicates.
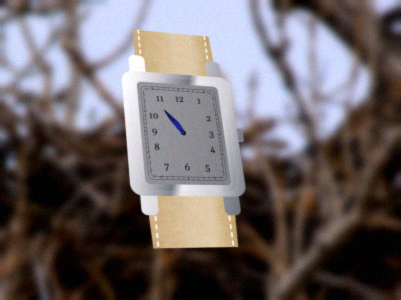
10:54
